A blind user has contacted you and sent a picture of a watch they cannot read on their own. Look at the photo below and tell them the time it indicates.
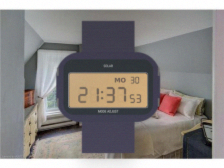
21:37:53
